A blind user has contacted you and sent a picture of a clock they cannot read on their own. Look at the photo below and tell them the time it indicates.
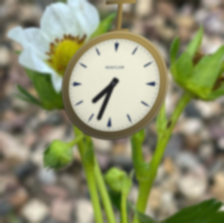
7:33
